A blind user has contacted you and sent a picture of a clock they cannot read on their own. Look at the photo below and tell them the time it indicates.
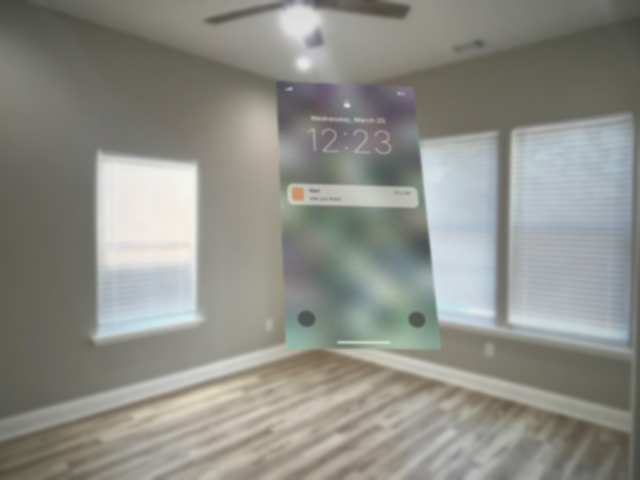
12:23
